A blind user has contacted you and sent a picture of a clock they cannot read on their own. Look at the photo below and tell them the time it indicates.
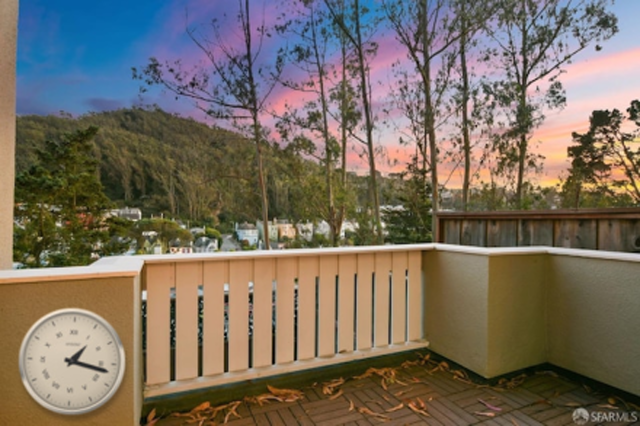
1:17
